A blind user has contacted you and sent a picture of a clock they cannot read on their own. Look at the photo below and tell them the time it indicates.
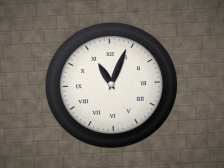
11:04
